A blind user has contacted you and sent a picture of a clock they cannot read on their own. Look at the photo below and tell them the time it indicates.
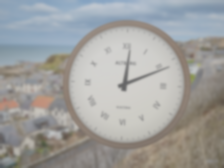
12:11
